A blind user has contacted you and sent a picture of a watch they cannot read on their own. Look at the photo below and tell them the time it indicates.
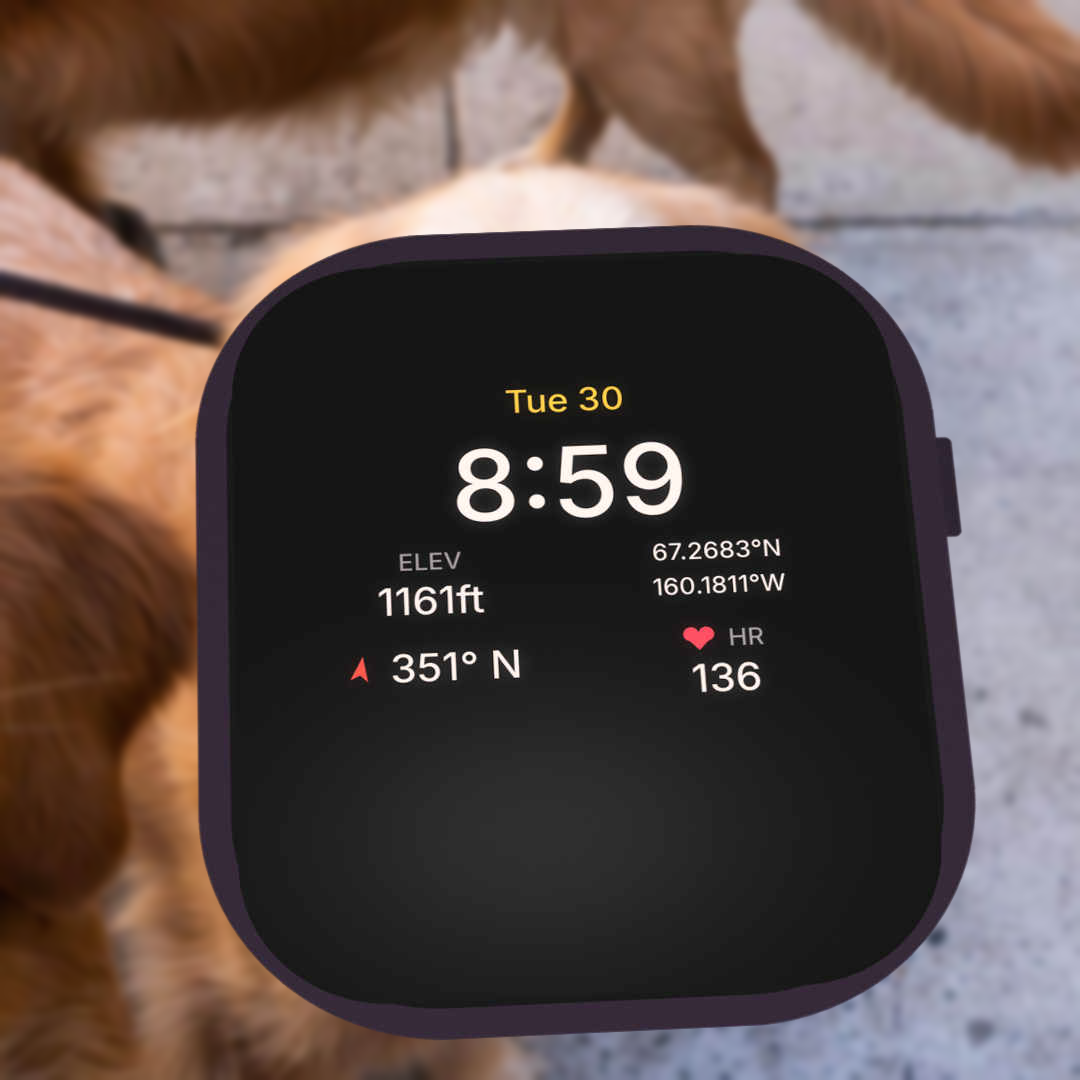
8:59
